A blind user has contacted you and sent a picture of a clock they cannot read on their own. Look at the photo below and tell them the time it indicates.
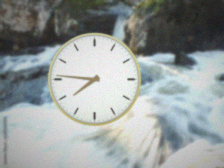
7:46
